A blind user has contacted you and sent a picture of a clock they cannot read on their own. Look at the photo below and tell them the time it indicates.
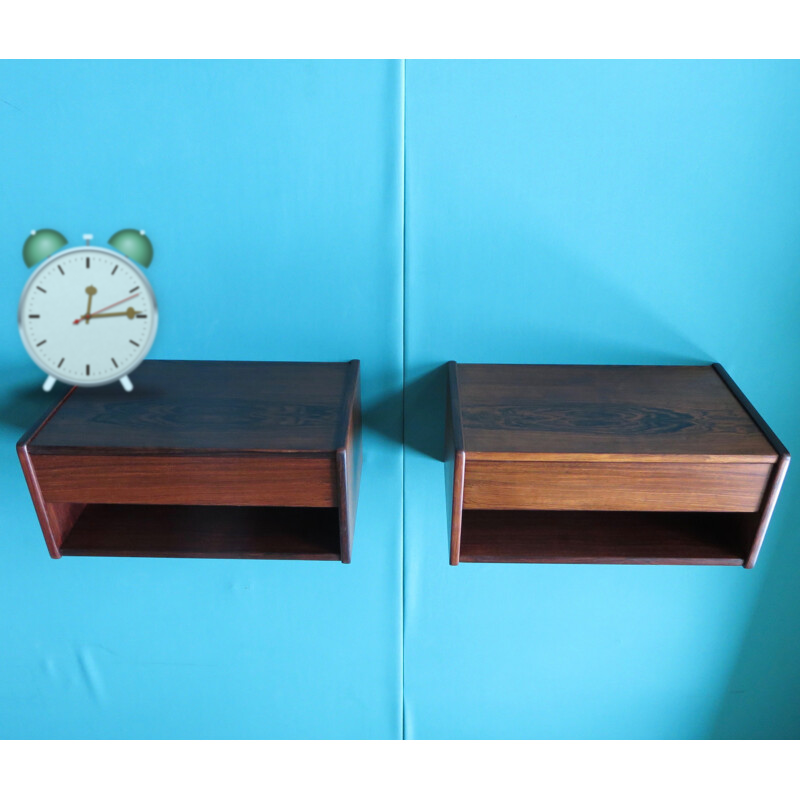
12:14:11
